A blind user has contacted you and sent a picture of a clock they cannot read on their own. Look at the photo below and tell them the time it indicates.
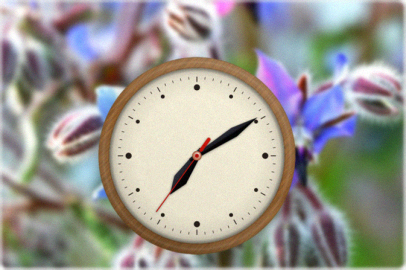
7:09:36
